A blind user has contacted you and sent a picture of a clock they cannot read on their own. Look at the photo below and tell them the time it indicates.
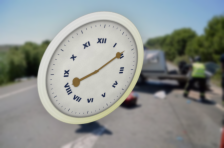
8:09
